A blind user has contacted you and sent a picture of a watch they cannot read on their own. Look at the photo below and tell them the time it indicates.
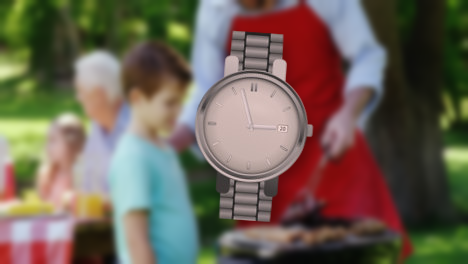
2:57
